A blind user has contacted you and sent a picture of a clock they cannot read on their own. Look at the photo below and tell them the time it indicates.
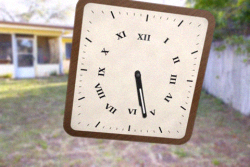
5:27
